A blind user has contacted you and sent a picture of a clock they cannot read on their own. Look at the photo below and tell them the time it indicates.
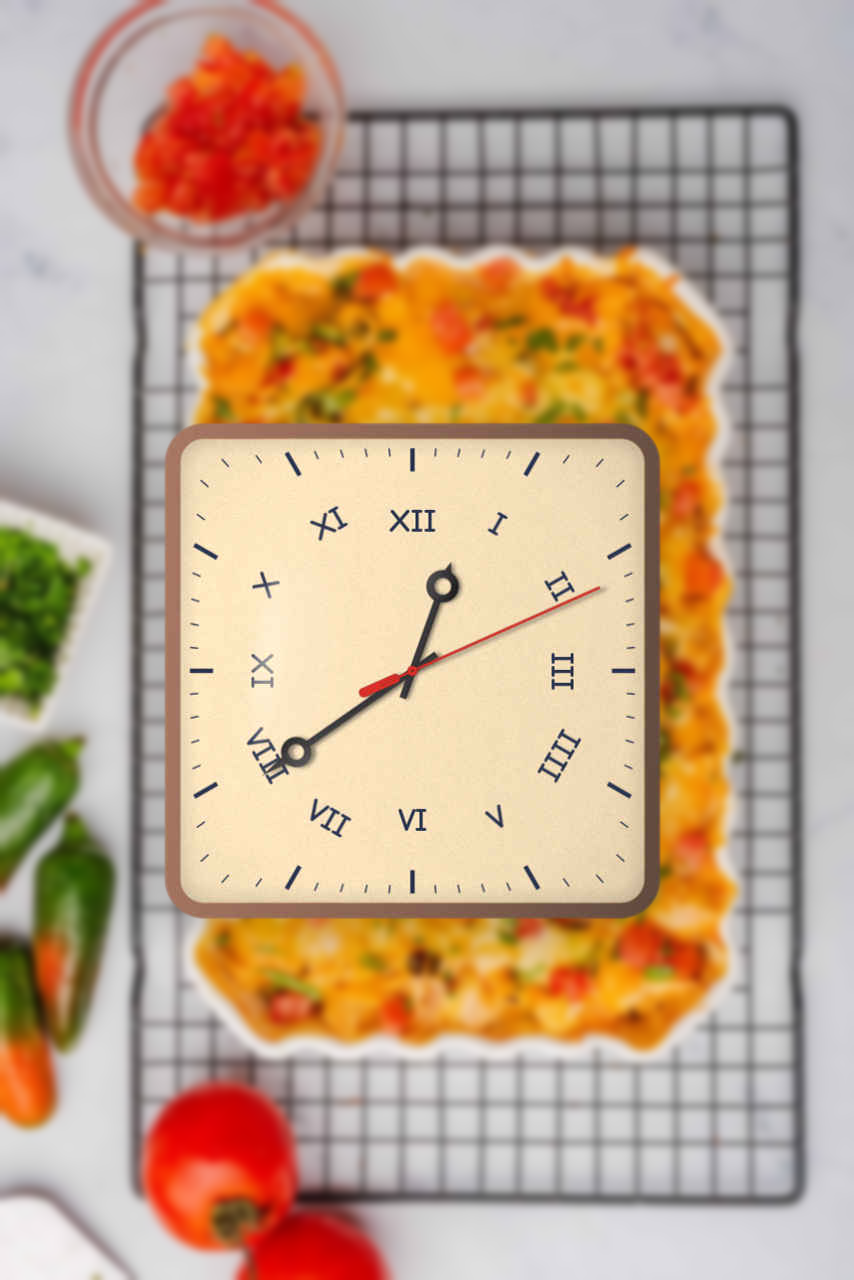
12:39:11
